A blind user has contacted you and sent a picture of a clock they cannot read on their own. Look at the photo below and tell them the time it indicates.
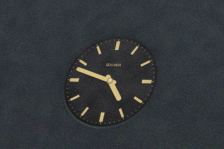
4:48
